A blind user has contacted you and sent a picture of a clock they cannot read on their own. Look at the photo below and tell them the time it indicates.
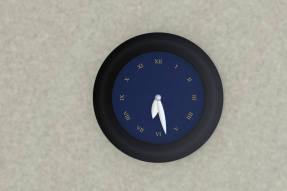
6:28
